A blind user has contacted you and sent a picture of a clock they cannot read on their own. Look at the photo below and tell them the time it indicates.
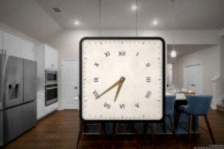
6:39
